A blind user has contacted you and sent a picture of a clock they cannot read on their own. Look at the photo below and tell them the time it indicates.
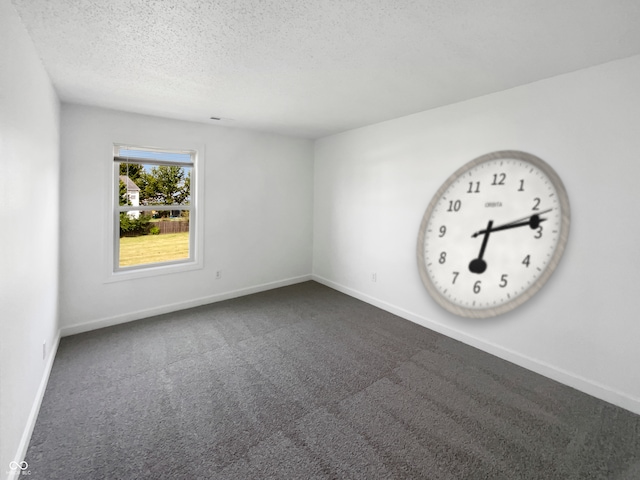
6:13:12
